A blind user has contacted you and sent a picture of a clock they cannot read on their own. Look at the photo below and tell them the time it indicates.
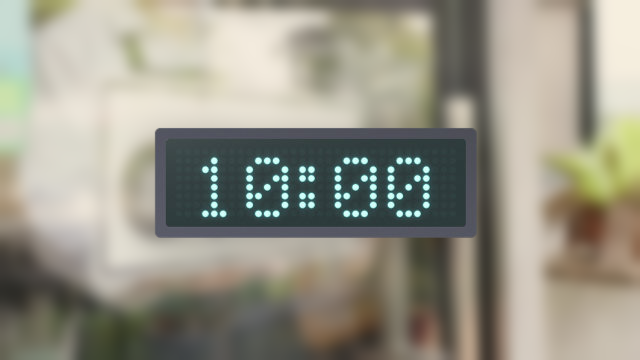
10:00
